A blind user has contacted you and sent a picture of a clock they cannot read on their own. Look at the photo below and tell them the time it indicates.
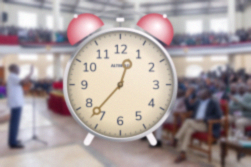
12:37
